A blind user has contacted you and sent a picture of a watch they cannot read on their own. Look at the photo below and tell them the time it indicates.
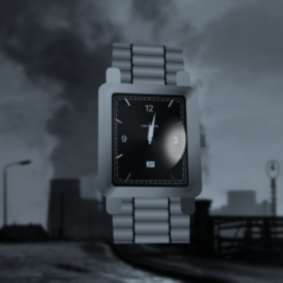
12:02
